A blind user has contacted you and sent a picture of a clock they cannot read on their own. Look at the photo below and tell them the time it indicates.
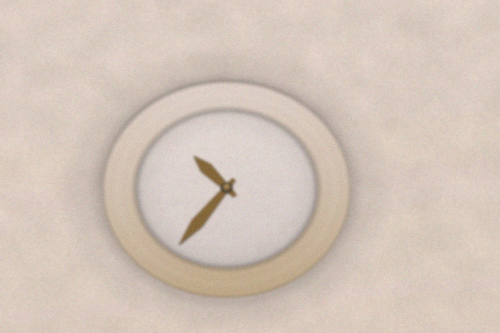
10:36
